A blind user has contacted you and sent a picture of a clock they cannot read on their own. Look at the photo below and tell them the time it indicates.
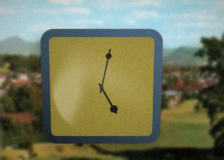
5:02
